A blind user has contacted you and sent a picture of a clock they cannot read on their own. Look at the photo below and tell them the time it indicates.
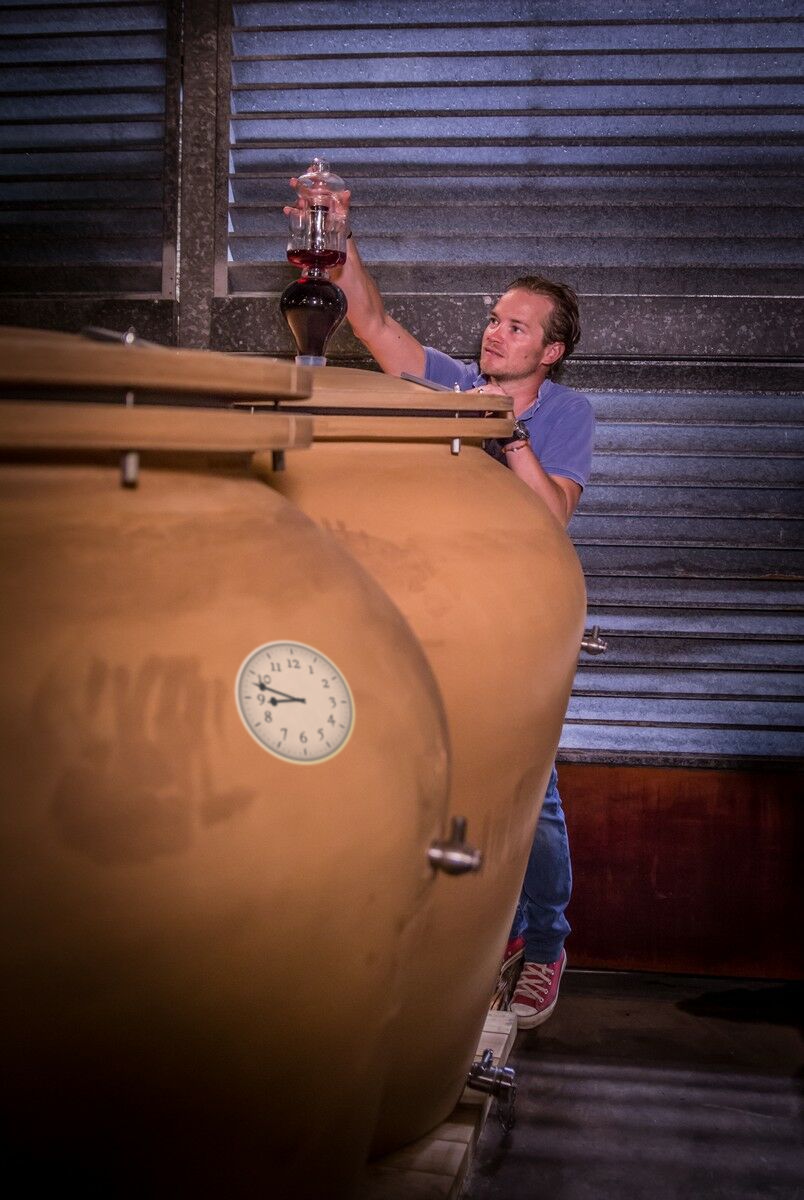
8:48
